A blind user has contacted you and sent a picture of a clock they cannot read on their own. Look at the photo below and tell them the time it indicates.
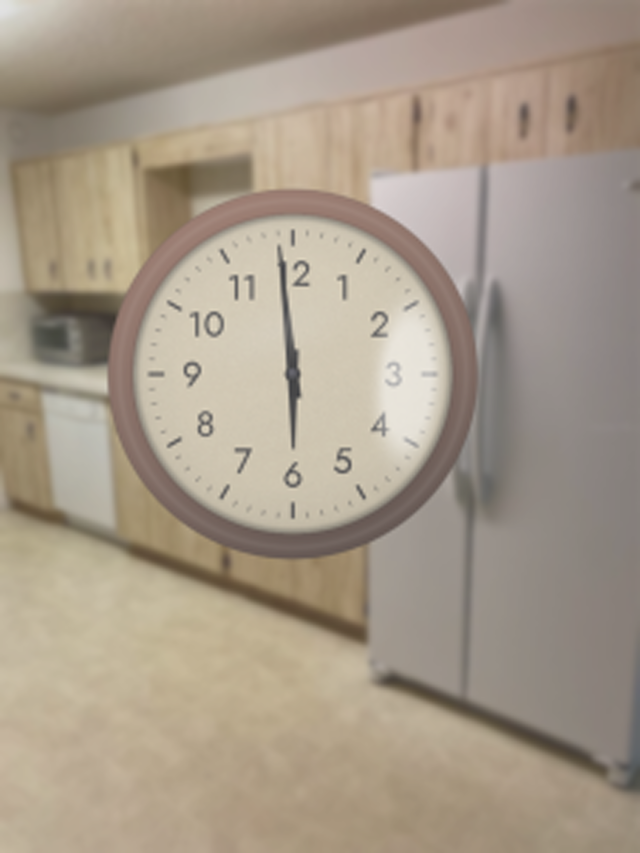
5:59
